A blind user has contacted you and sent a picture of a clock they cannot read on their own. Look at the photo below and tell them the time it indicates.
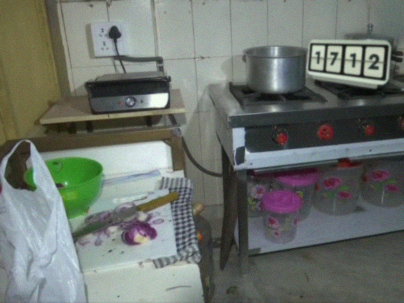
17:12
